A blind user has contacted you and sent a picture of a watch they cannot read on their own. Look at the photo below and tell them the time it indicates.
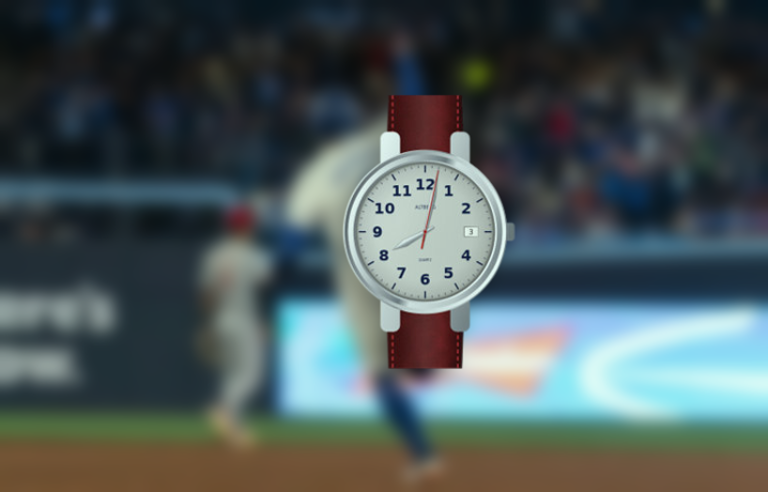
8:02:02
